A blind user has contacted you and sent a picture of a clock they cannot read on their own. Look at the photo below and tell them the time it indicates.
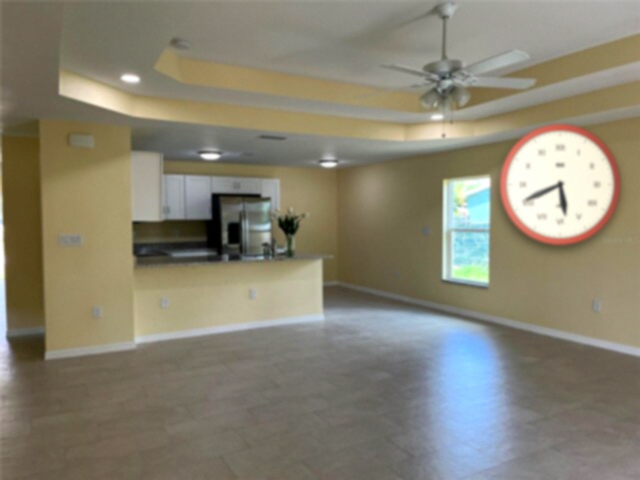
5:41
